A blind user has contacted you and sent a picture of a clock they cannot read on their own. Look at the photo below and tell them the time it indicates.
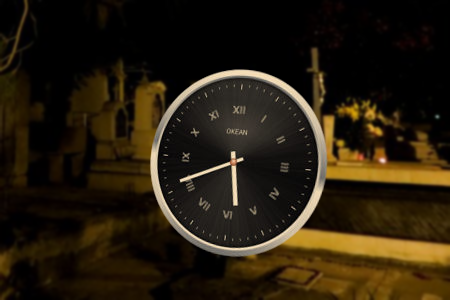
5:41
